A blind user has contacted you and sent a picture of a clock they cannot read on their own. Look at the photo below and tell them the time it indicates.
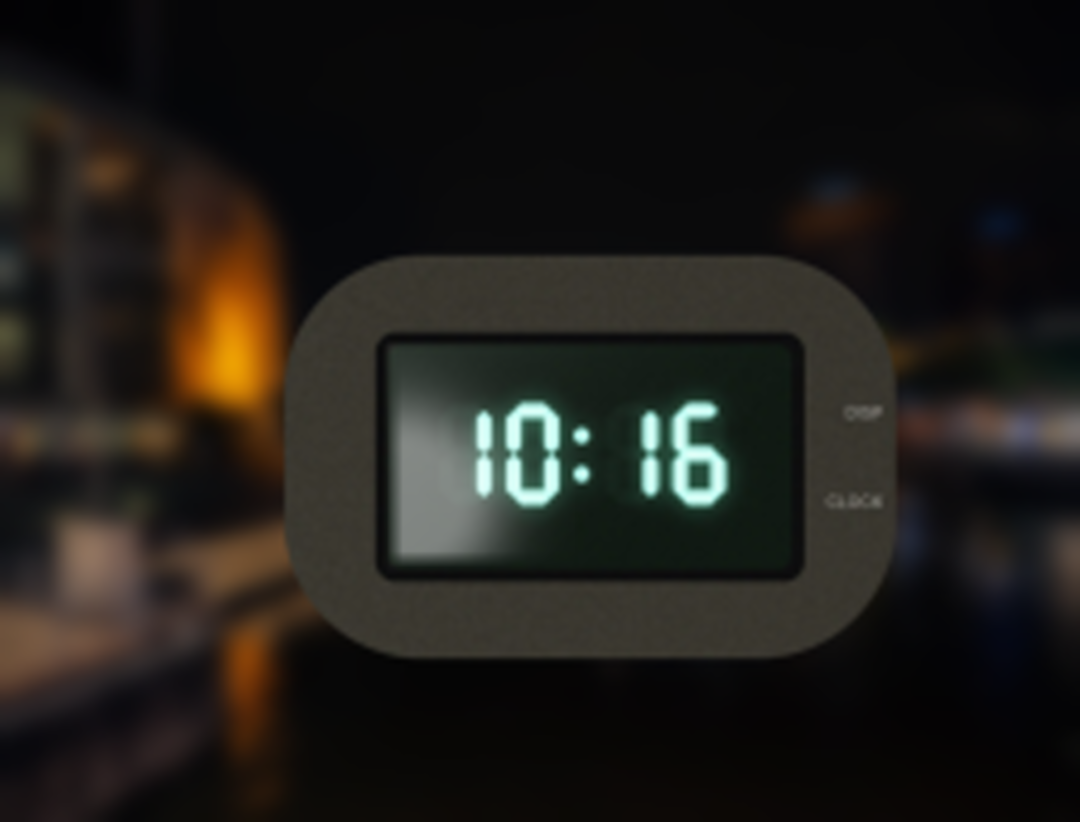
10:16
